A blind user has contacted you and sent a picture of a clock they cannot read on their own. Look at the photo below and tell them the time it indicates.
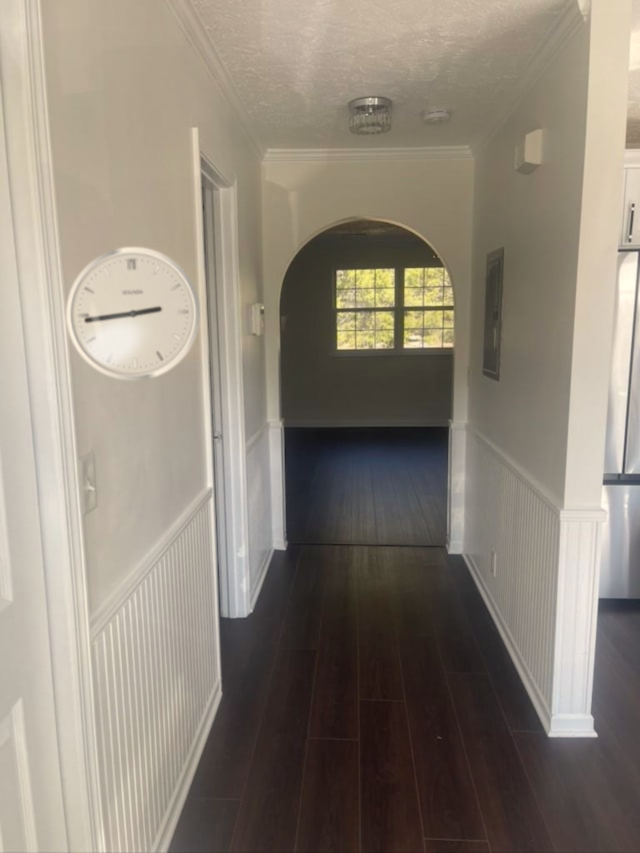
2:44
